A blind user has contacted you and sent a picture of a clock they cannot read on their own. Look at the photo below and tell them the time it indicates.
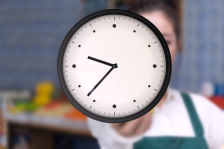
9:37
